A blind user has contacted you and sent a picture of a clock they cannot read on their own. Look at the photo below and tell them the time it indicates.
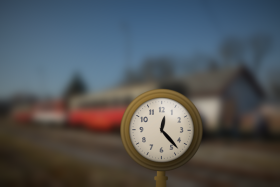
12:23
